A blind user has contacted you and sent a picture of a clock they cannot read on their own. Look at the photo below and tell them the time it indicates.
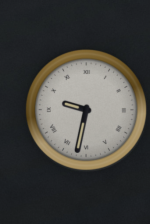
9:32
